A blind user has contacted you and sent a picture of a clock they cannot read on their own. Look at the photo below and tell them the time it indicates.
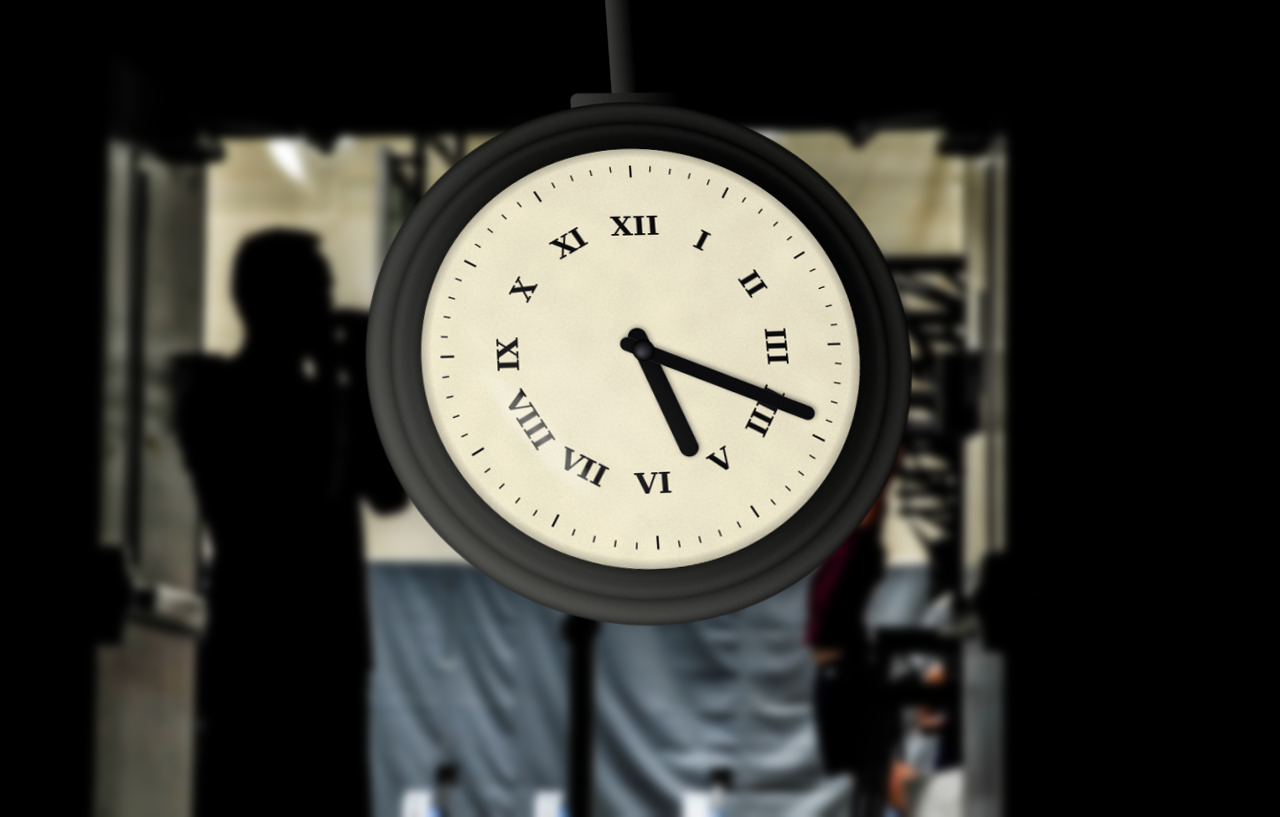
5:19
